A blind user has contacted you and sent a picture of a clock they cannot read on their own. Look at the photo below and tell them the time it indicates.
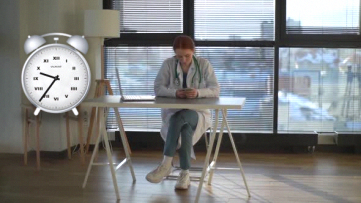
9:36
